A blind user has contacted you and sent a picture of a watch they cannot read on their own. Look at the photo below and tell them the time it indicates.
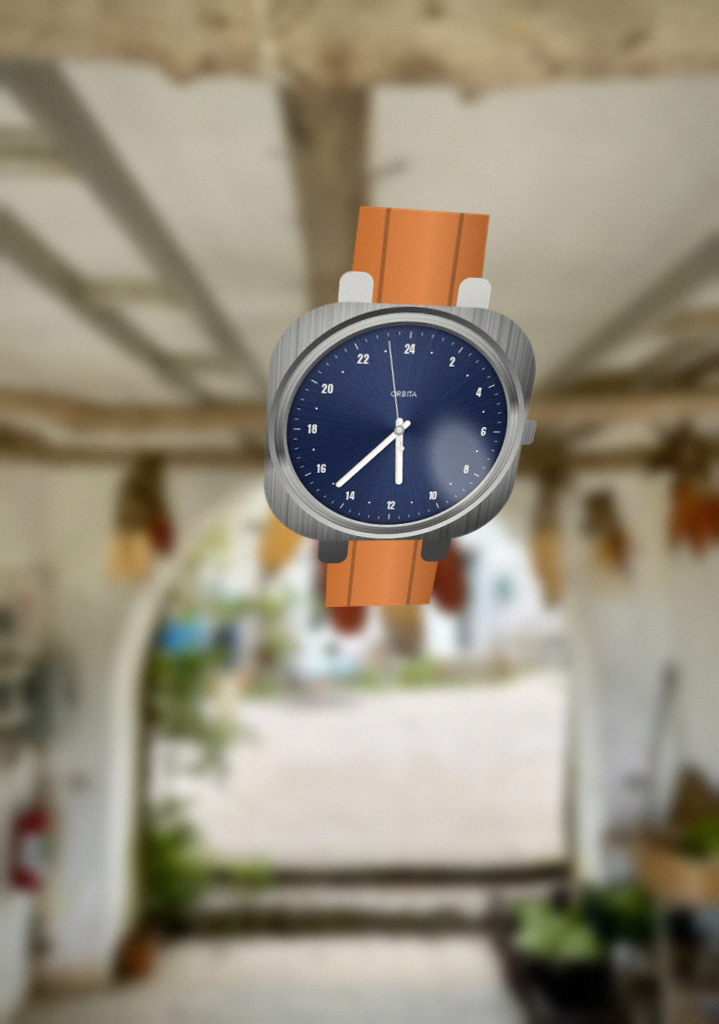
11:36:58
